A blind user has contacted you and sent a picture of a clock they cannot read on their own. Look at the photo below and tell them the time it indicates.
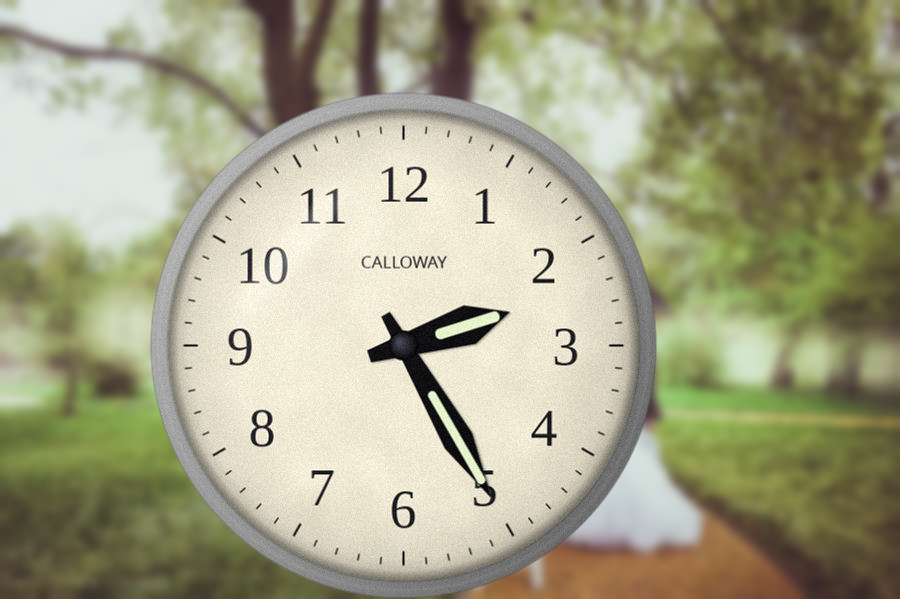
2:25
